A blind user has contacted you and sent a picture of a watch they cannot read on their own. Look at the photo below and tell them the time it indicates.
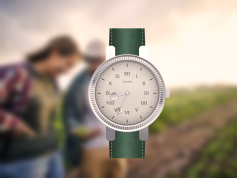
8:34
